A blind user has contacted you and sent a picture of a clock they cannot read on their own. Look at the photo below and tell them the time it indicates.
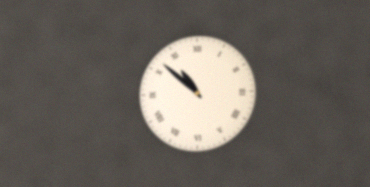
10:52
